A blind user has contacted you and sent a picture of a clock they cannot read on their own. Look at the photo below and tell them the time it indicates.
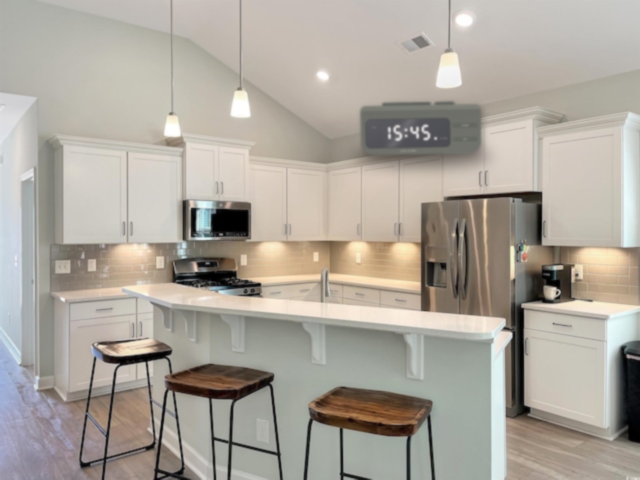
15:45
